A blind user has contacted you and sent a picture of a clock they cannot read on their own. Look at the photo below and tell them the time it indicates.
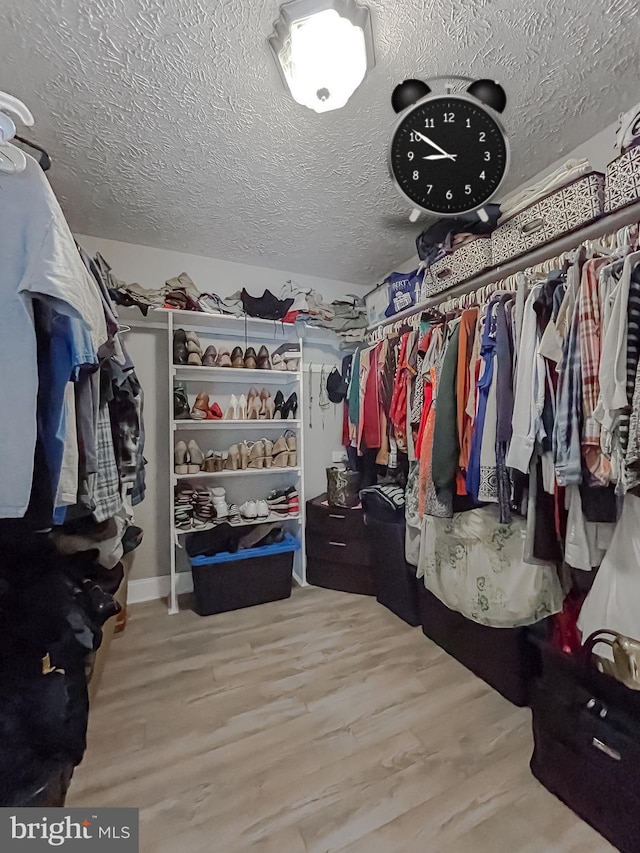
8:51
